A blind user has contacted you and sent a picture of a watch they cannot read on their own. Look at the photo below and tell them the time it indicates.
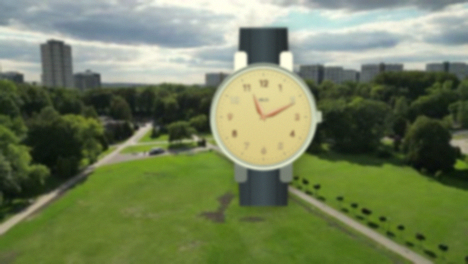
11:11
